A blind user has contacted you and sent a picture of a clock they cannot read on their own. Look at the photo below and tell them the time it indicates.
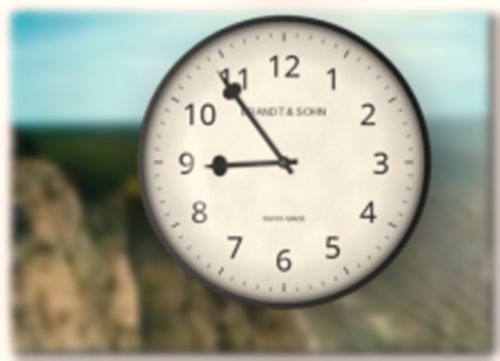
8:54
